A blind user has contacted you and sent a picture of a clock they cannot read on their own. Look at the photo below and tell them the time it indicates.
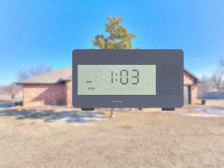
1:03
